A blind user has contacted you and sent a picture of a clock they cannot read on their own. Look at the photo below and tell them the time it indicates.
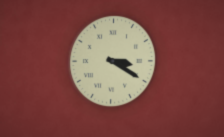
3:20
